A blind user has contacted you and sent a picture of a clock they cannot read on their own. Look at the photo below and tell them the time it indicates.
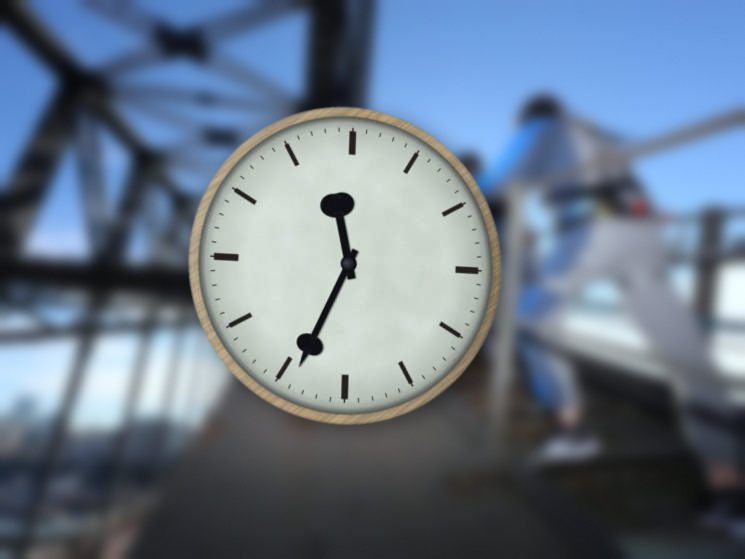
11:34
